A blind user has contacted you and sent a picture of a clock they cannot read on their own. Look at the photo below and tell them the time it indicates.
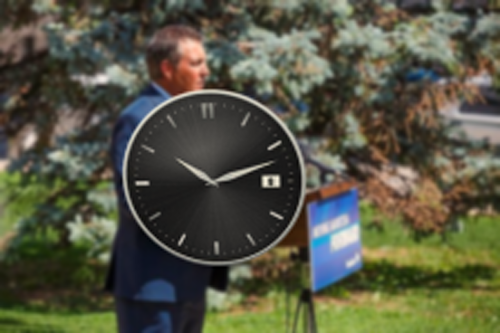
10:12
